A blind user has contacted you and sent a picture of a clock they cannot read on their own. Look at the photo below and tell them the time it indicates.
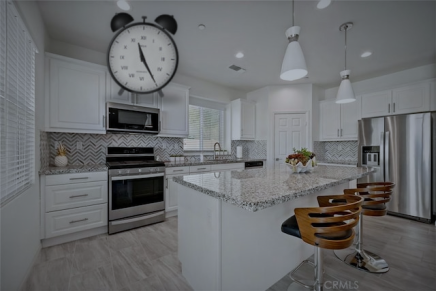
11:25
